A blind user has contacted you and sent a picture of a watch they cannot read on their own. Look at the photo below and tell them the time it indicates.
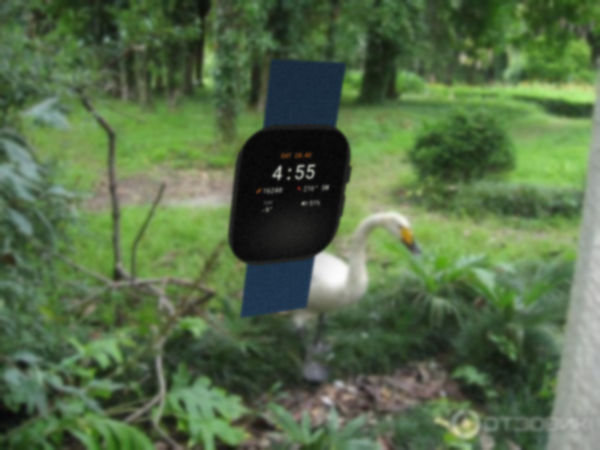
4:55
